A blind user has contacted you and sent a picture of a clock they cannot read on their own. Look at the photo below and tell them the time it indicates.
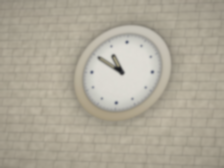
10:50
